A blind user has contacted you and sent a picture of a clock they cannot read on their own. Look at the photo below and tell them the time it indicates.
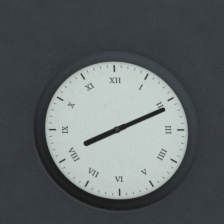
8:11
